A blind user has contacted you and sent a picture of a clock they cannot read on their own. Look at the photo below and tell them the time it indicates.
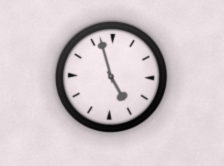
4:57
